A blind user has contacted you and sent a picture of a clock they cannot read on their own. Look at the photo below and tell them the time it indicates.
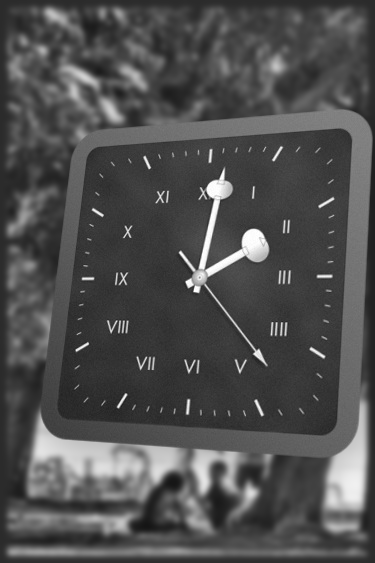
2:01:23
